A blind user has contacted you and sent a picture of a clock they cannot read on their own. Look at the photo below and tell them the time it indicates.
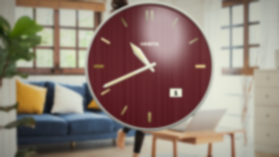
10:41
